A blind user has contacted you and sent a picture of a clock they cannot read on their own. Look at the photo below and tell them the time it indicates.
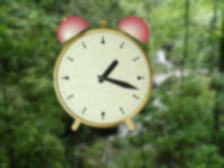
1:18
